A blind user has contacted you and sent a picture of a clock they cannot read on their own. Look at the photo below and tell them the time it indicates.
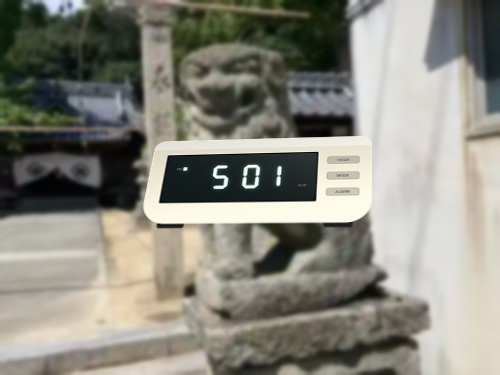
5:01
